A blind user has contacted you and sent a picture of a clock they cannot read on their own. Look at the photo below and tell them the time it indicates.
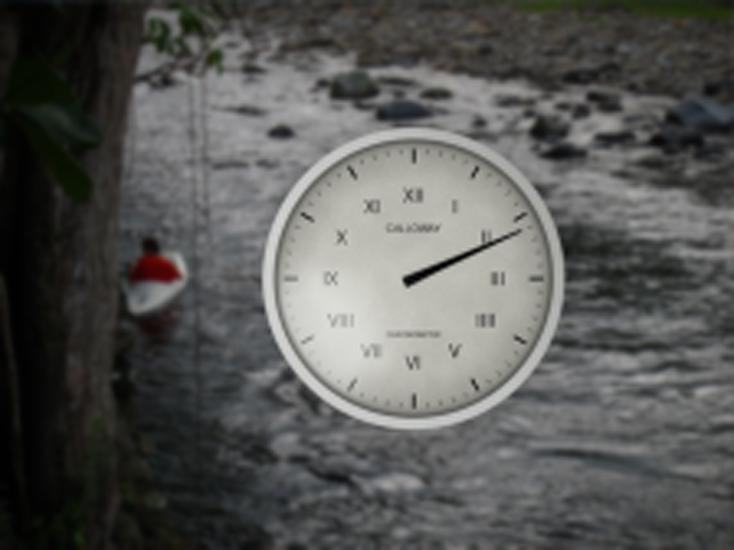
2:11
